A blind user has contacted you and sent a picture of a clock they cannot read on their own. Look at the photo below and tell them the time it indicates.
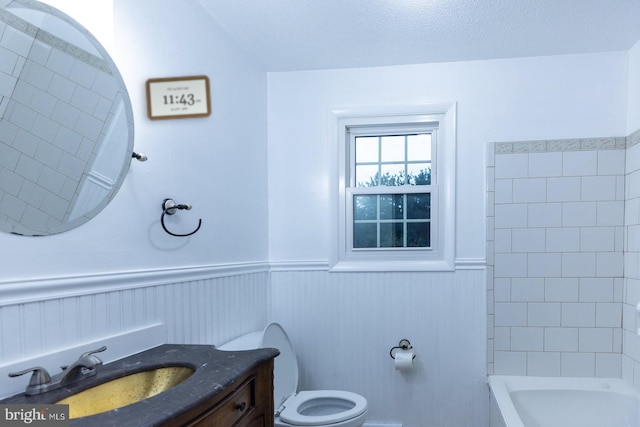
11:43
